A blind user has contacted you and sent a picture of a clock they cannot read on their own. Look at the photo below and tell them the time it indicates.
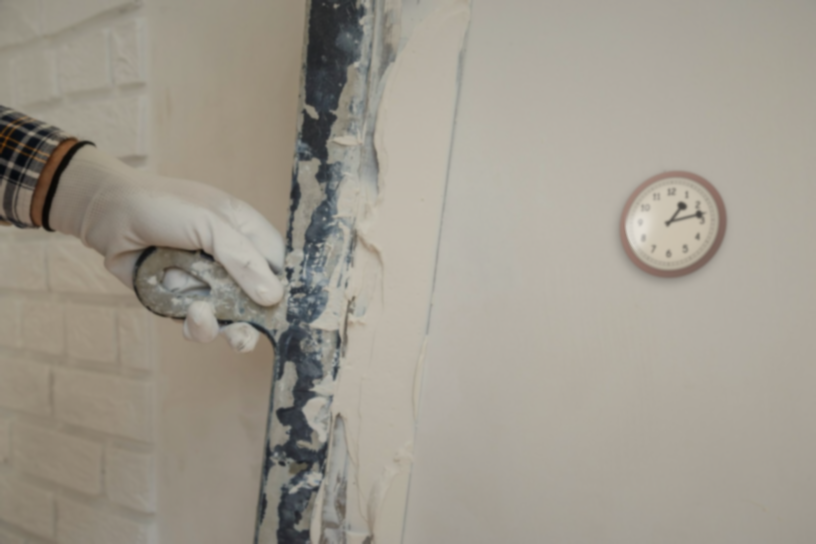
1:13
